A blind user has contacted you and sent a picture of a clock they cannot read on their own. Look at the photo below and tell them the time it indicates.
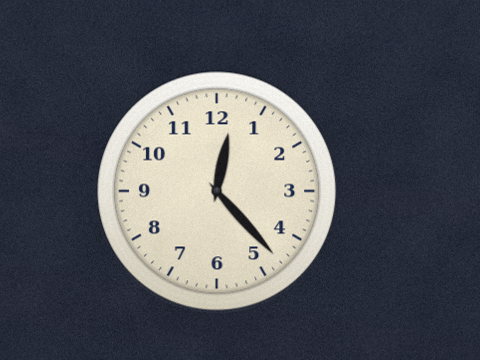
12:23
